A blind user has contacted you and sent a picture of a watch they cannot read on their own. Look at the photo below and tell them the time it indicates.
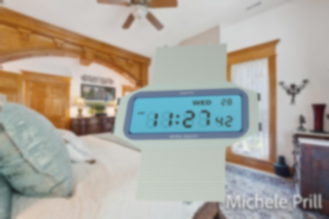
11:27:42
